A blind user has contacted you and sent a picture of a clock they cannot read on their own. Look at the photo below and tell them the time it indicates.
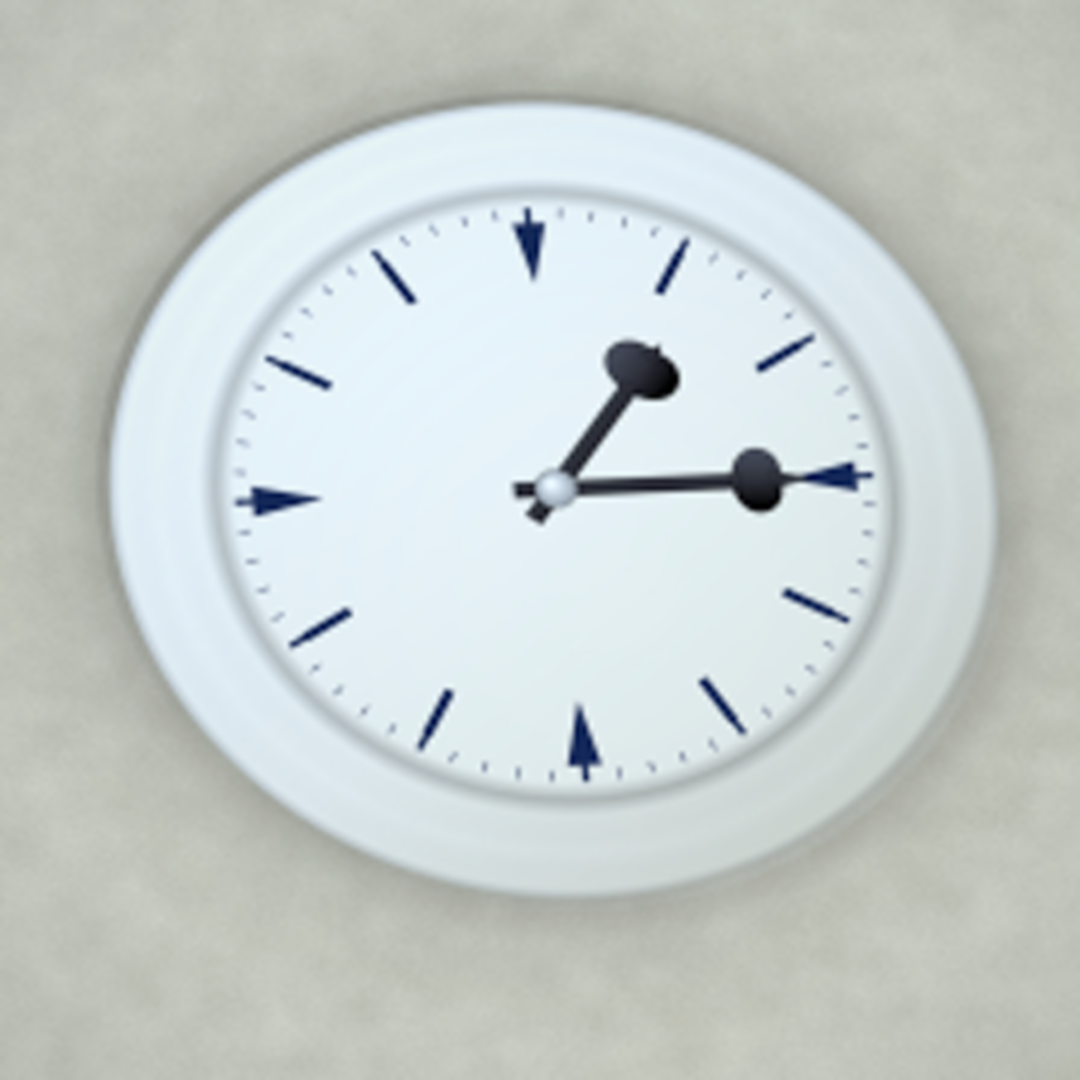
1:15
